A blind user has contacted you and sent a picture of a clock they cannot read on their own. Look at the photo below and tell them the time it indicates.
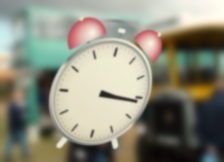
3:16
